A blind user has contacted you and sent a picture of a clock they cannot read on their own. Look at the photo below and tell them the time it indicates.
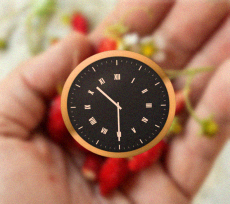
10:30
